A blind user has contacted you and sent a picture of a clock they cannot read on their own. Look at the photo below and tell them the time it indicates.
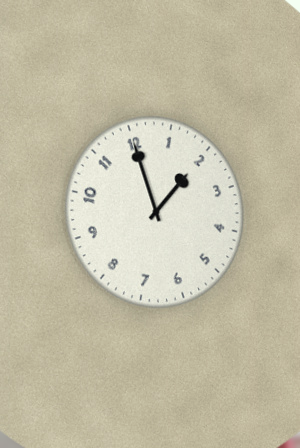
2:00
